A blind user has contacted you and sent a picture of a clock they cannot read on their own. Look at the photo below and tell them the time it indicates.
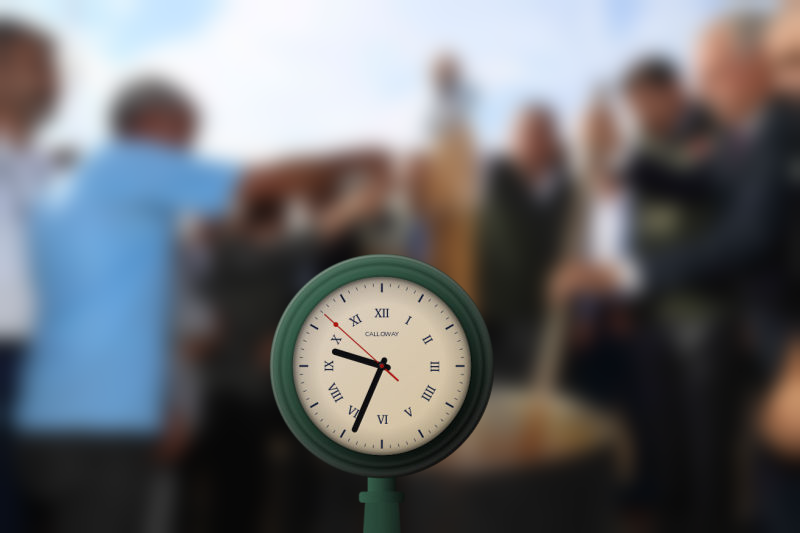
9:33:52
